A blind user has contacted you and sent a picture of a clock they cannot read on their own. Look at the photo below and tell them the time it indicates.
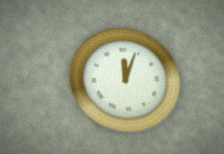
12:04
